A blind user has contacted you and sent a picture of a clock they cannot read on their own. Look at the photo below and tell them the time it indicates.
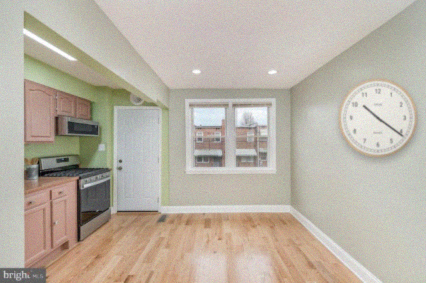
10:21
